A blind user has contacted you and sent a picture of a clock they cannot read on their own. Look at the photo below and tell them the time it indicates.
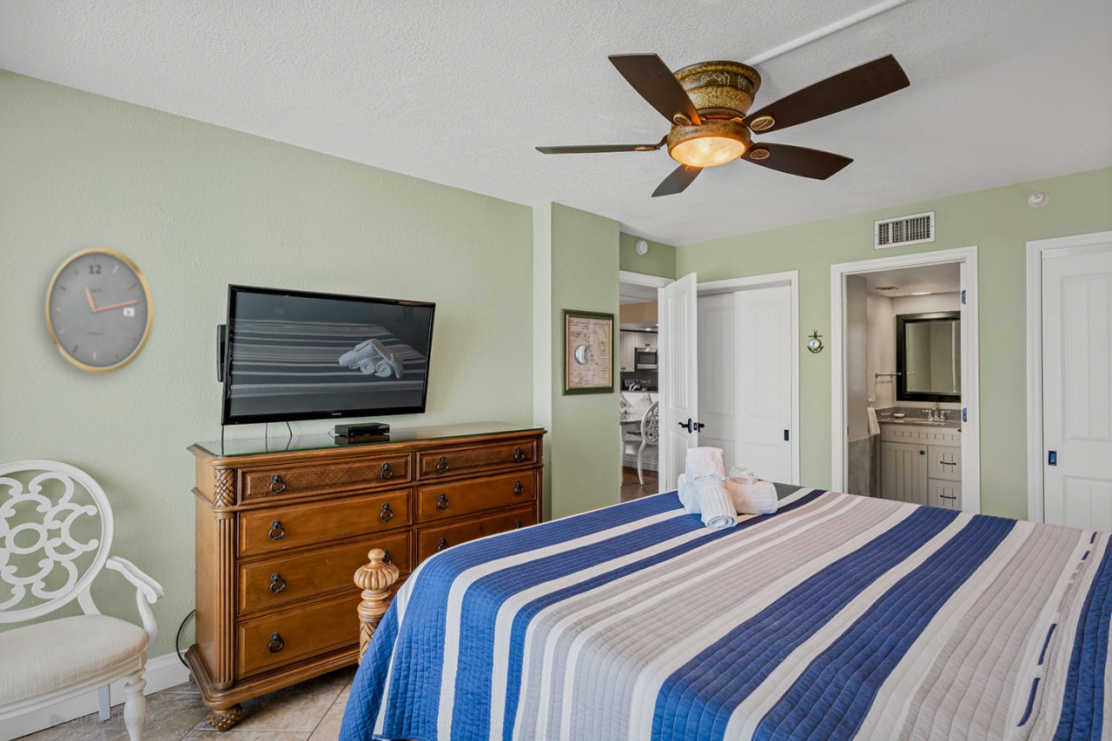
11:13
